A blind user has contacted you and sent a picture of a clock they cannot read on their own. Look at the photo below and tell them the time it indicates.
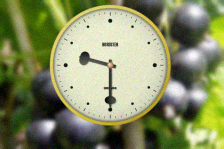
9:30
